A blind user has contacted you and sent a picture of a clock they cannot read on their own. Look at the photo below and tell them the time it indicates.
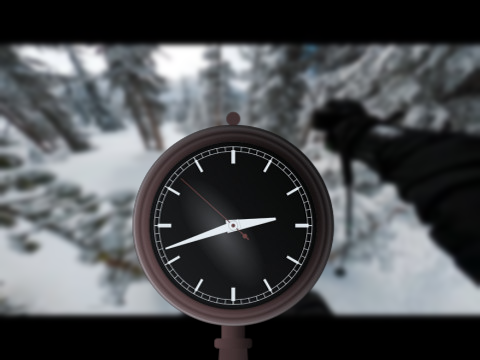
2:41:52
